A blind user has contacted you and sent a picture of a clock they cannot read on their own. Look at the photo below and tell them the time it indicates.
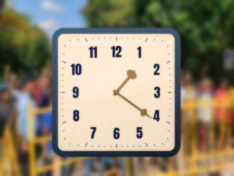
1:21
